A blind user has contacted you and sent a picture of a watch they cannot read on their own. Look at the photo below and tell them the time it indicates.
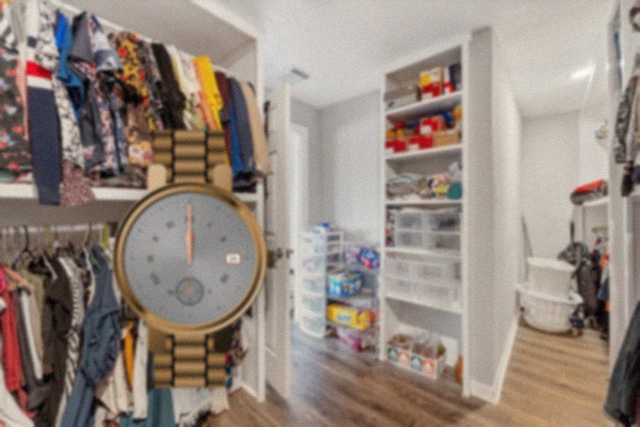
12:00
